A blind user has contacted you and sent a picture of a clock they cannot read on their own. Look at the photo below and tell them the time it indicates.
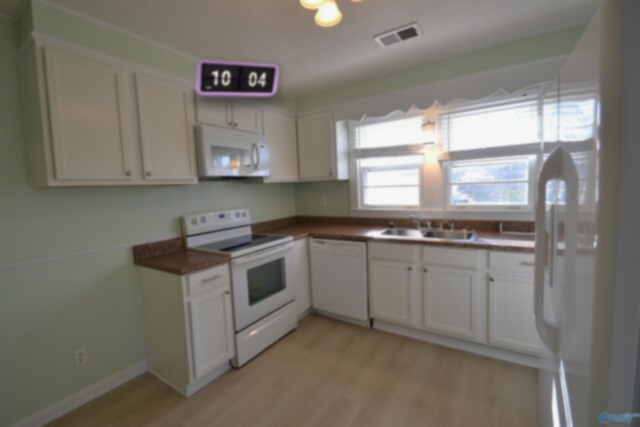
10:04
